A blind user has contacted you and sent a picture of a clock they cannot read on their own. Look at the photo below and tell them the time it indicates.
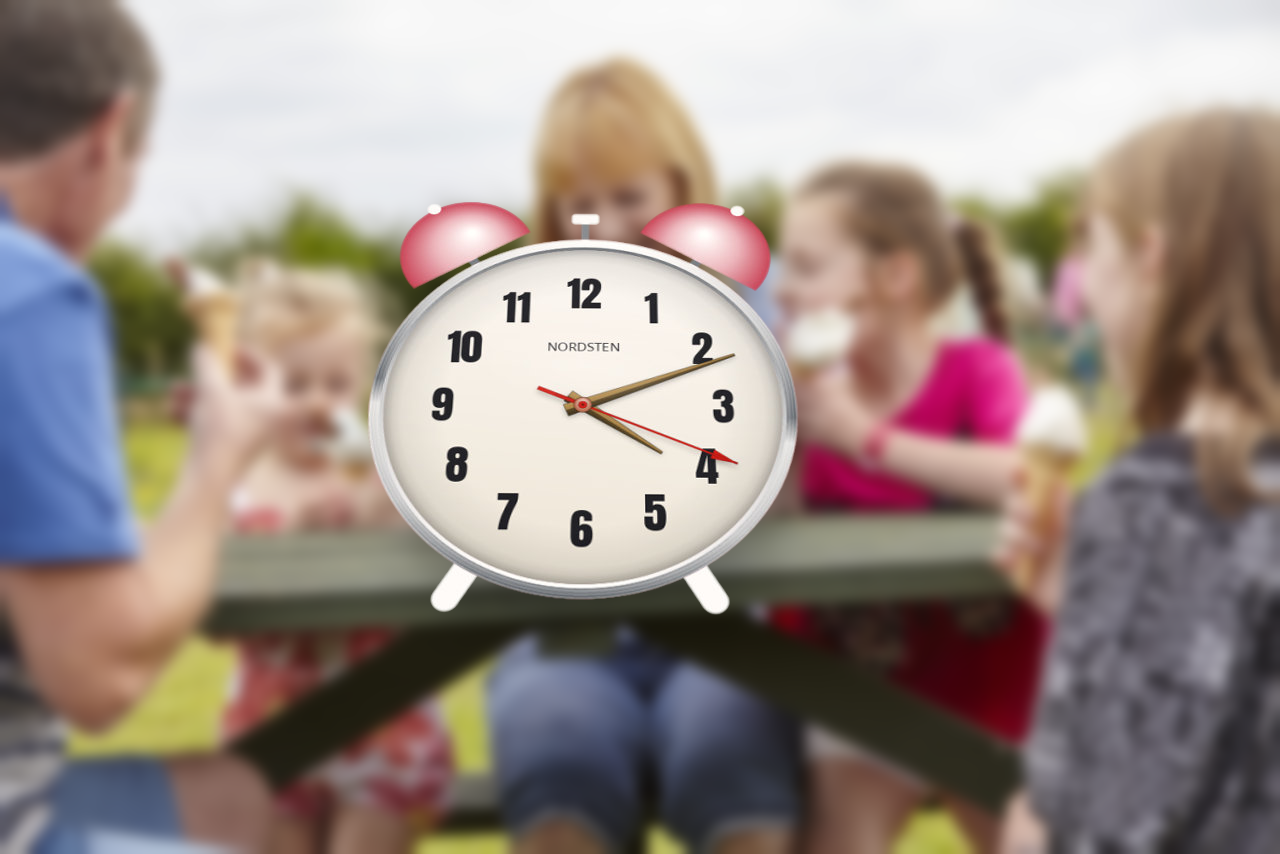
4:11:19
